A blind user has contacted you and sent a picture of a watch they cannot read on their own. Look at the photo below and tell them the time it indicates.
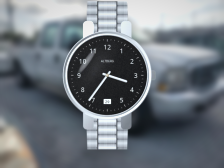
3:36
